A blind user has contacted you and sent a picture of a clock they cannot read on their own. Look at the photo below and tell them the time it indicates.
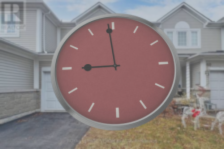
8:59
